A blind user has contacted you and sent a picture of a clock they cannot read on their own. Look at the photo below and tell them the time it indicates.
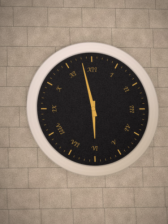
5:58
